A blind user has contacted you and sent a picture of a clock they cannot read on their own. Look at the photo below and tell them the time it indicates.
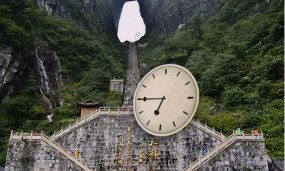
6:45
